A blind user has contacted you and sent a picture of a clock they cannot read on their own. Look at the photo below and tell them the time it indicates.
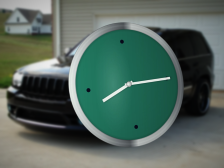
8:15
